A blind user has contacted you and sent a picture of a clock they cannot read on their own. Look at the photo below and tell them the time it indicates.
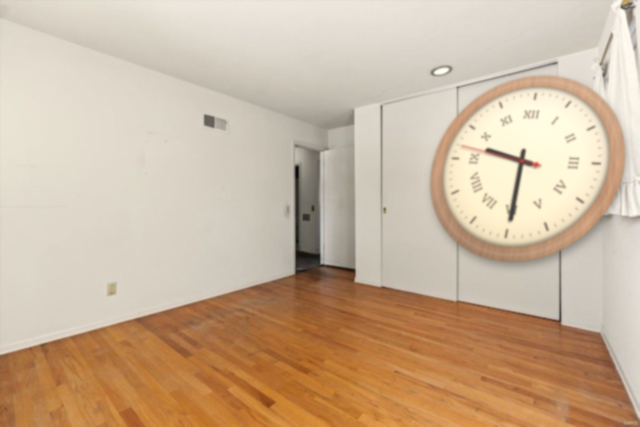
9:29:47
